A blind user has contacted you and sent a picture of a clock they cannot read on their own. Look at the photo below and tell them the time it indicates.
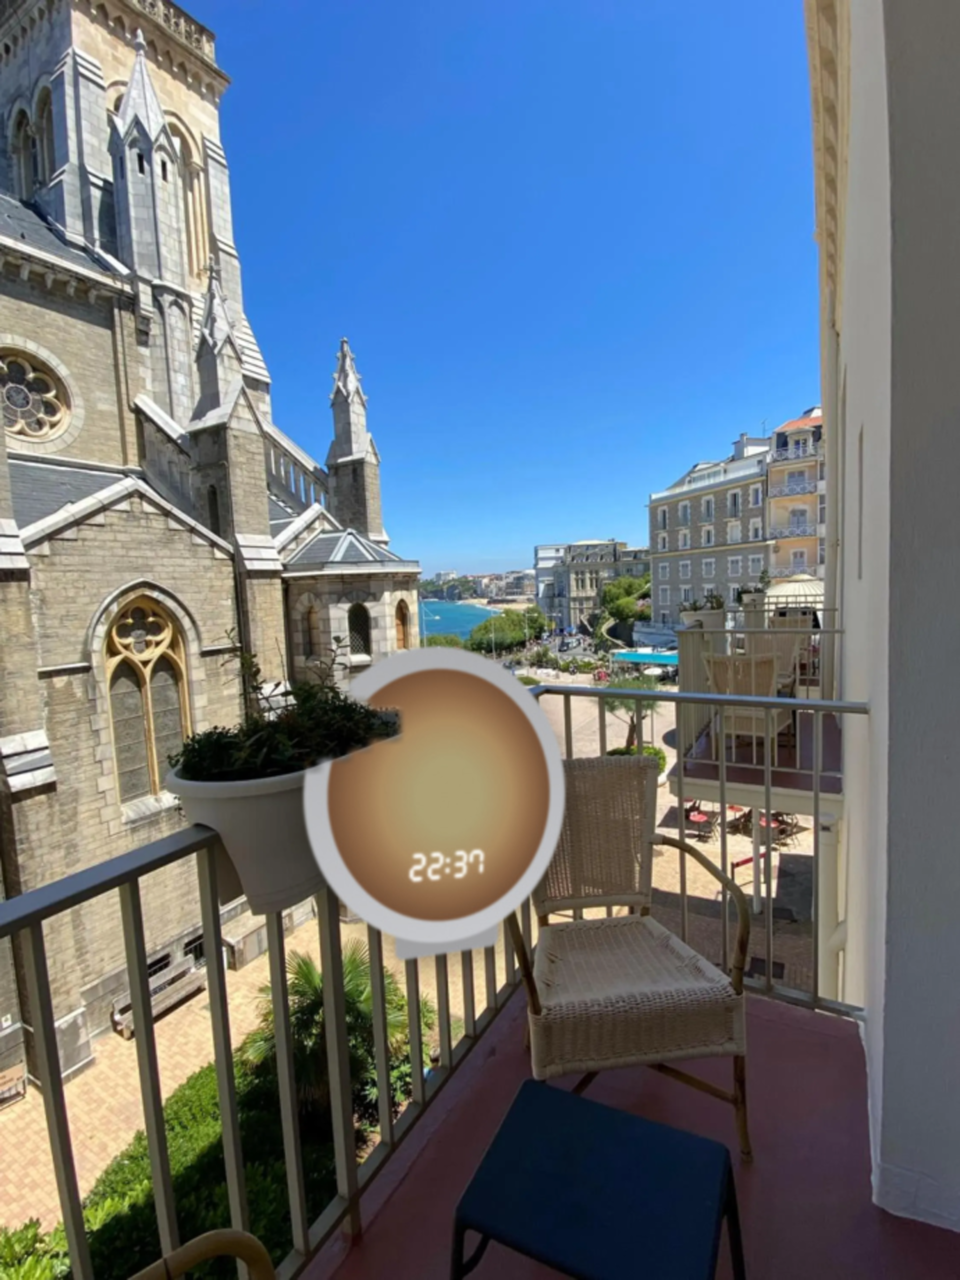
22:37
